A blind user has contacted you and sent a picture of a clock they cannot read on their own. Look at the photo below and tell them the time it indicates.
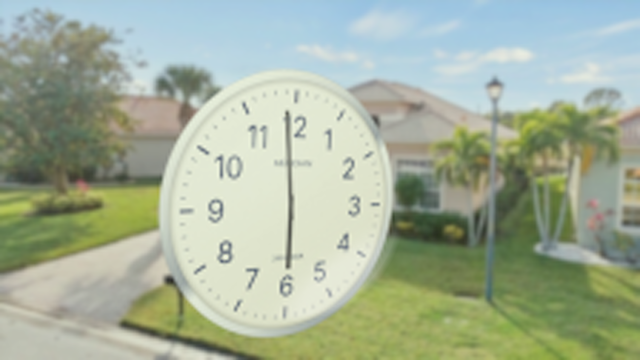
5:59
